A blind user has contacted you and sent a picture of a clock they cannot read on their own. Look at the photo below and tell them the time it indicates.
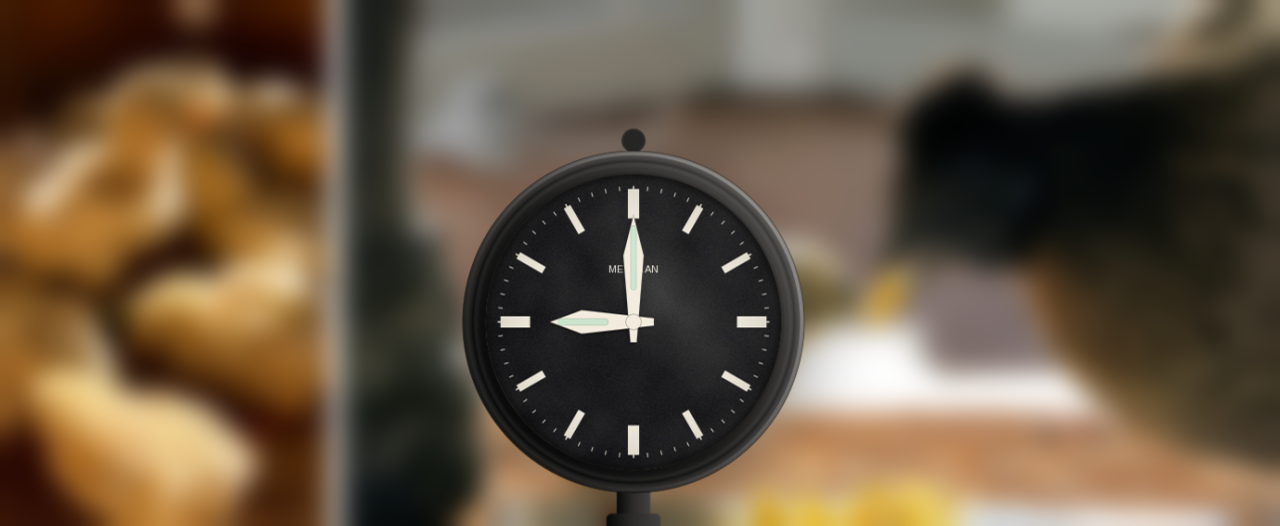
9:00
